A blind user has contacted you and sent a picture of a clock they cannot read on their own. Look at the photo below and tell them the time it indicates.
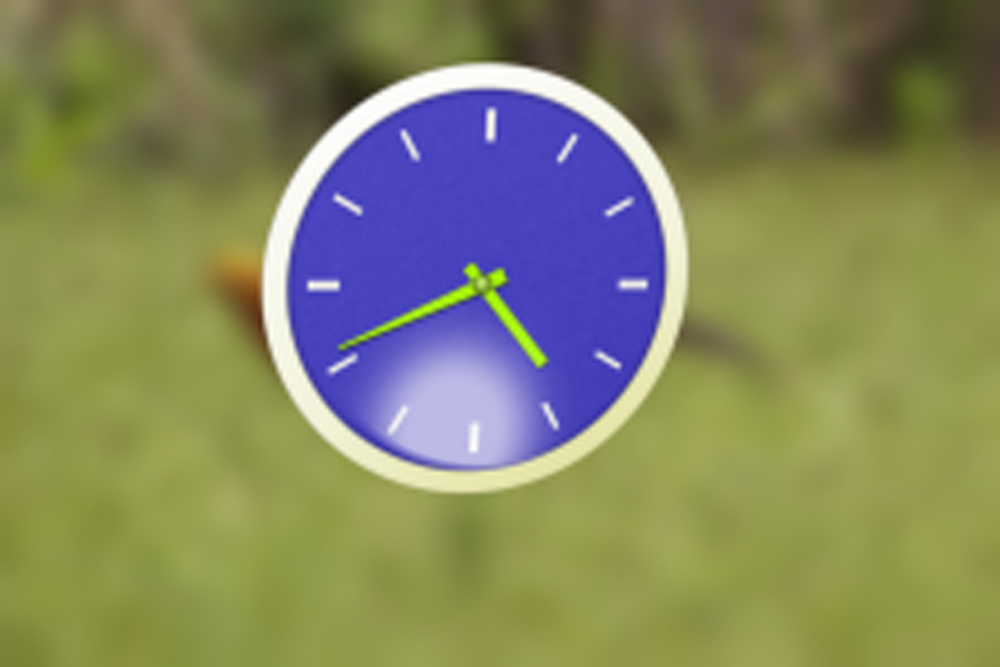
4:41
